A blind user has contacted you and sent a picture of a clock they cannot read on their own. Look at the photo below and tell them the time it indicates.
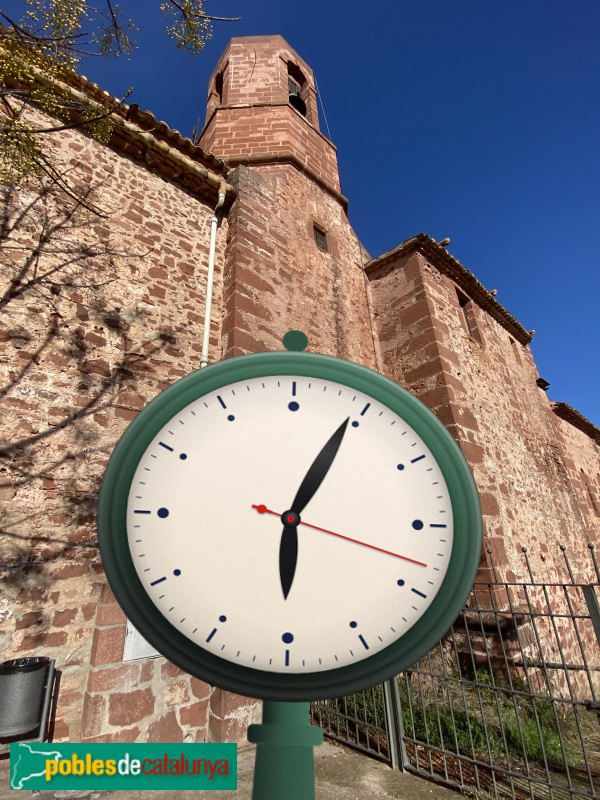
6:04:18
